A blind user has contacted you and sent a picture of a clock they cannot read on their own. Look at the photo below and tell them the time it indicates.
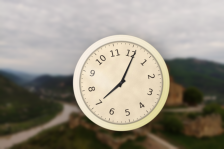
7:01
